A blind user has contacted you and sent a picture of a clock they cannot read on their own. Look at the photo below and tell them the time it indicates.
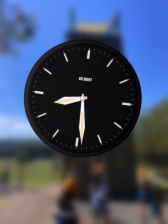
8:29
